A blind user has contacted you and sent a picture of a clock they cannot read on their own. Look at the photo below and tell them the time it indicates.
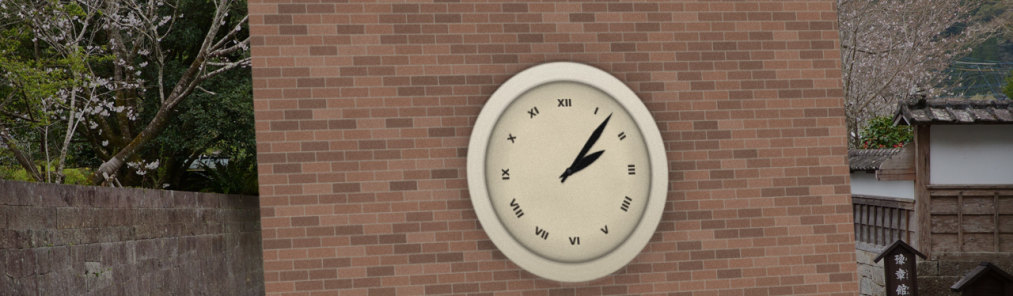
2:07
